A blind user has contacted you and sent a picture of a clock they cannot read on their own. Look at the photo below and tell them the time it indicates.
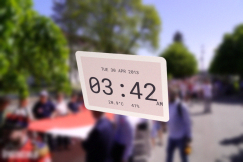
3:42
